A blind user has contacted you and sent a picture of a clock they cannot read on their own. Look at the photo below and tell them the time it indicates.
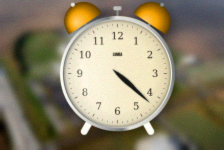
4:22
